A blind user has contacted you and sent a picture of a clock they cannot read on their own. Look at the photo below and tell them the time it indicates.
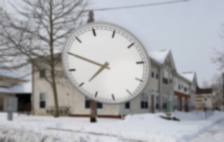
7:50
